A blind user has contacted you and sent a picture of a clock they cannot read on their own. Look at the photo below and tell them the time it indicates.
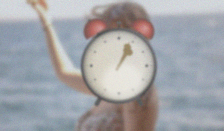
1:04
